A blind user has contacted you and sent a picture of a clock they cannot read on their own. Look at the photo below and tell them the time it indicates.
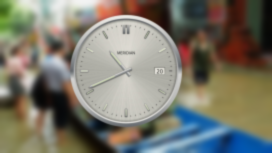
10:41
